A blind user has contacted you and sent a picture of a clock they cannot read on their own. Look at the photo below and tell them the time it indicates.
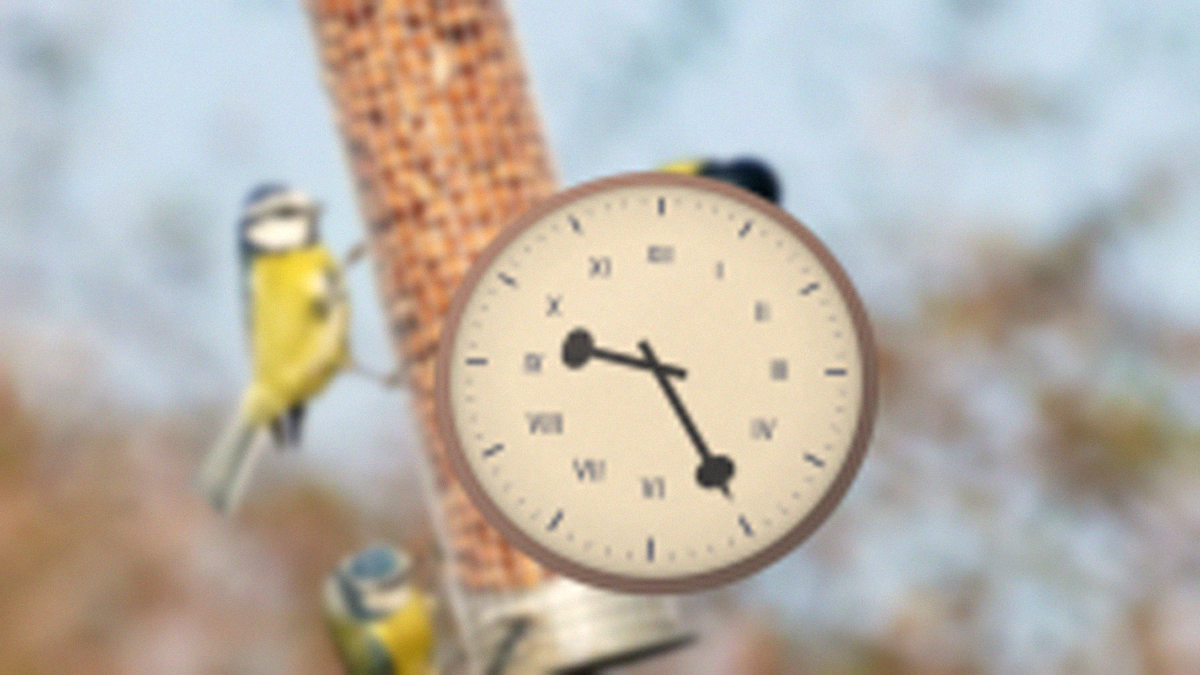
9:25
